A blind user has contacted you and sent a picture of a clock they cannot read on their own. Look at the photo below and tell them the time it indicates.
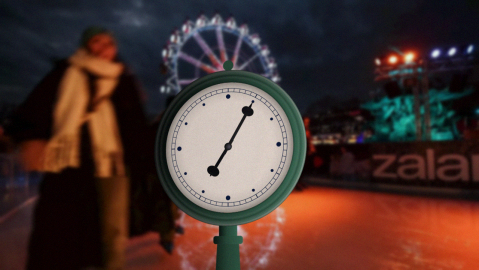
7:05
